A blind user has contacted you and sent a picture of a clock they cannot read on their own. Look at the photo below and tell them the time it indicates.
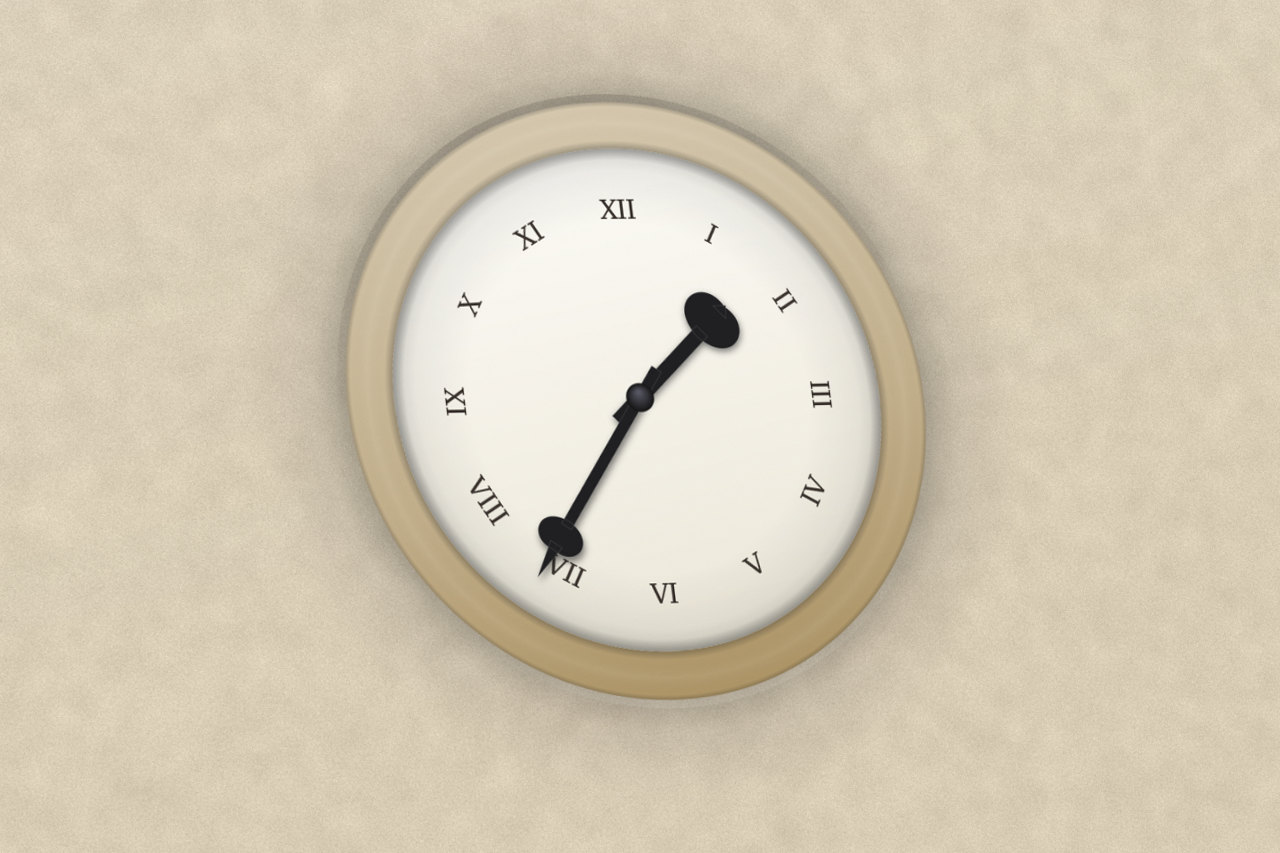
1:36
